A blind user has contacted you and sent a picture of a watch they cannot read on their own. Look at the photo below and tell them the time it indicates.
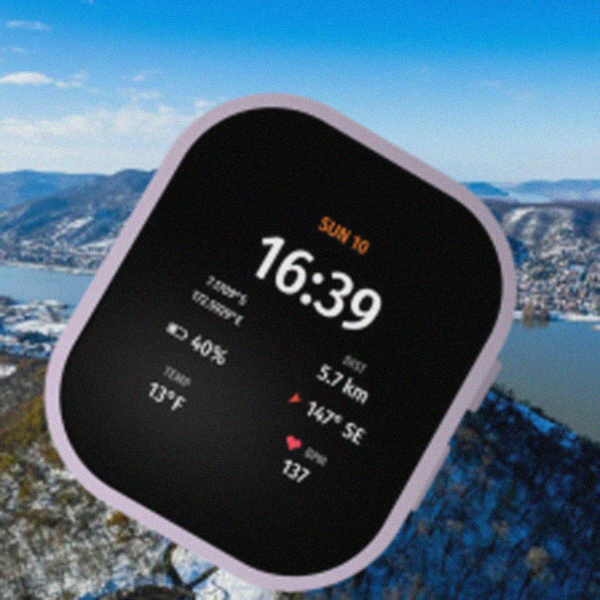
16:39
